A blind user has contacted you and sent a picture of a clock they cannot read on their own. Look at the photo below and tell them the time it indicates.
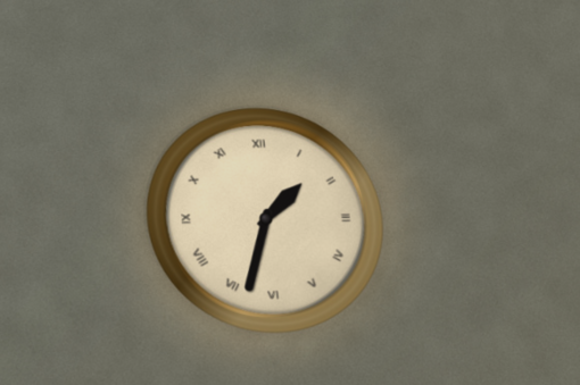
1:33
